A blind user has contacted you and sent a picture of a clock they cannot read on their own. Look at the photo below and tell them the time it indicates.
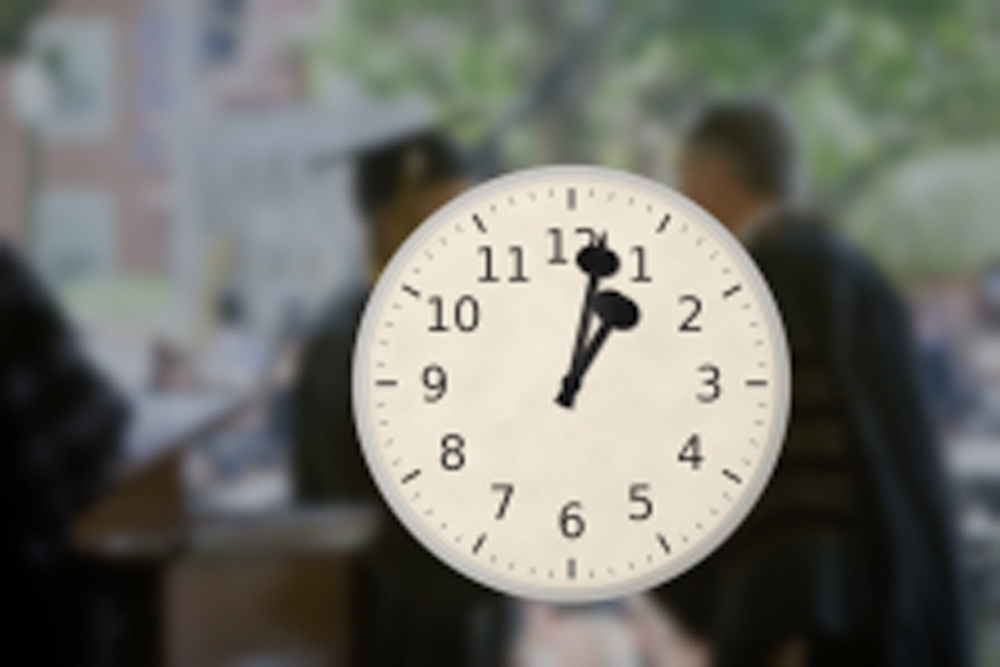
1:02
